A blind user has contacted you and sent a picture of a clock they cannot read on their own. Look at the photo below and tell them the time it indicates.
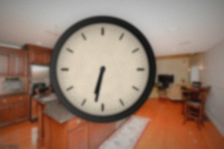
6:32
